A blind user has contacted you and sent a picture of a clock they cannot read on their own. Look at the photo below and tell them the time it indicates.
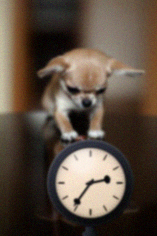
2:36
